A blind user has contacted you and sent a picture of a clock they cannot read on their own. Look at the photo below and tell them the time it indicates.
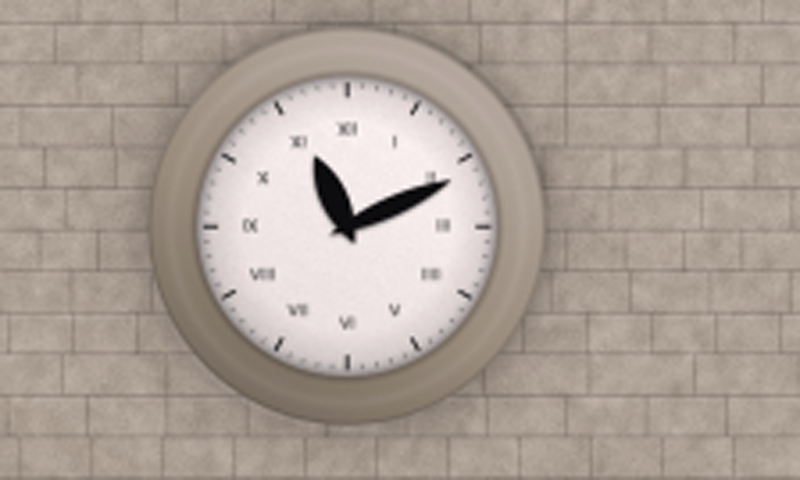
11:11
